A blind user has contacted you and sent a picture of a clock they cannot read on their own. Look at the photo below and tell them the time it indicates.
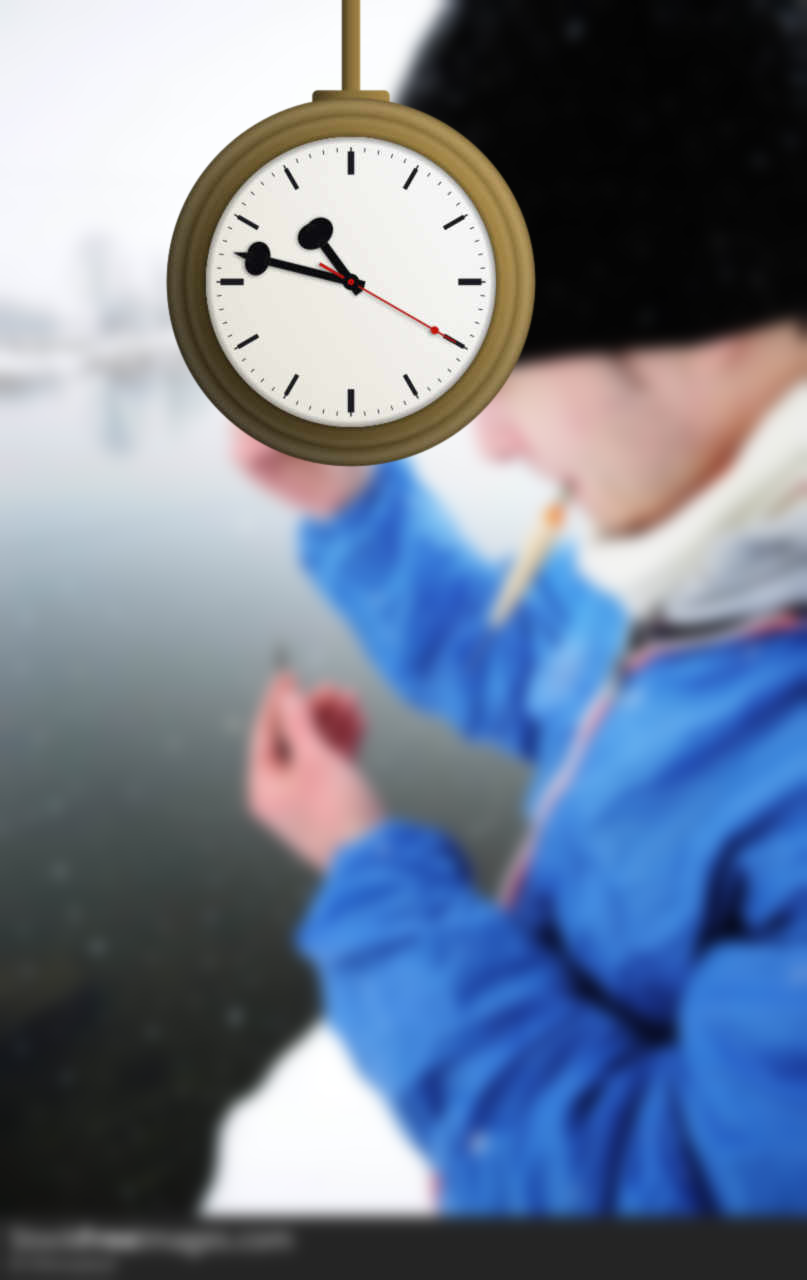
10:47:20
